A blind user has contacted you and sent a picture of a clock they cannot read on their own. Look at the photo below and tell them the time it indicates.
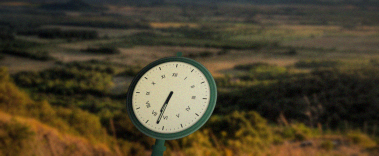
6:32
